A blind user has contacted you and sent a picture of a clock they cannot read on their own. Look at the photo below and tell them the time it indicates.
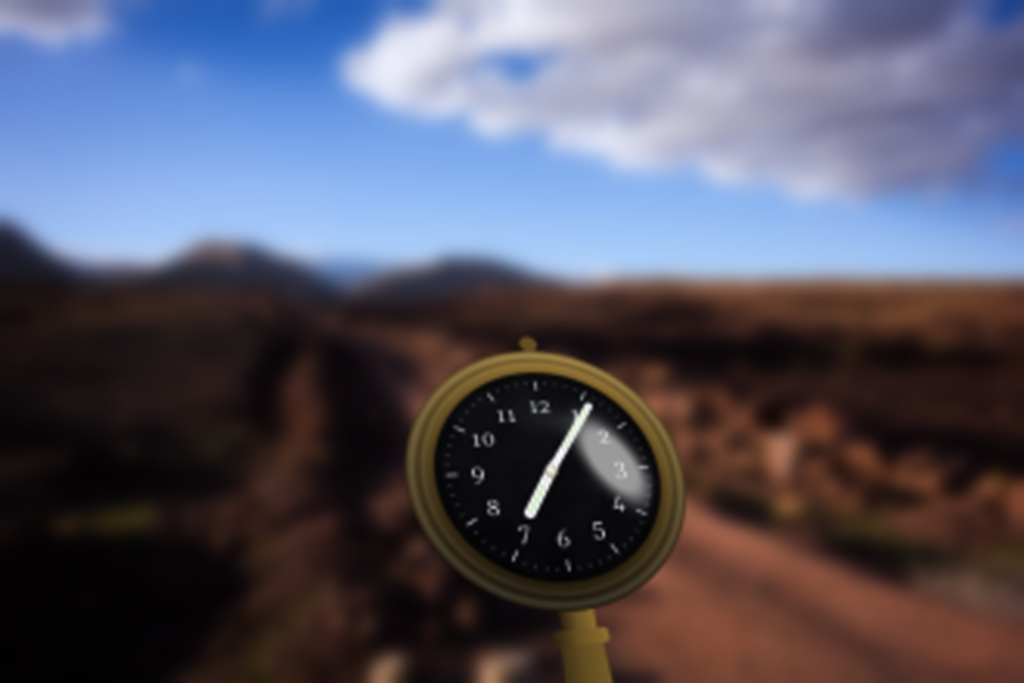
7:06
